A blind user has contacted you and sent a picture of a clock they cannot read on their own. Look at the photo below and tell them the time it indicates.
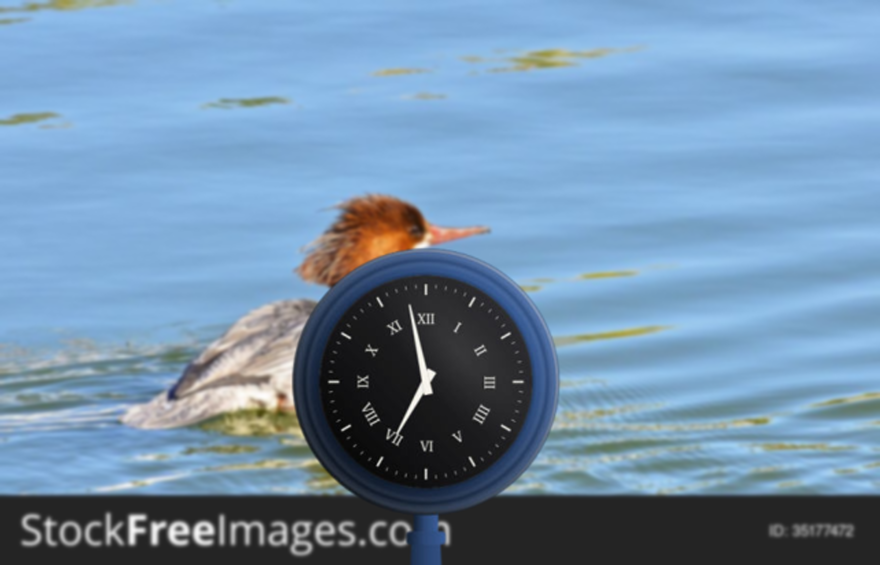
6:58
